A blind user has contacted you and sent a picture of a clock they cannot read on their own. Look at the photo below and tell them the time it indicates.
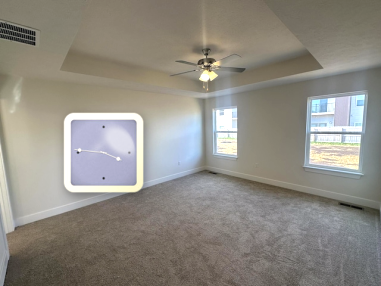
3:46
